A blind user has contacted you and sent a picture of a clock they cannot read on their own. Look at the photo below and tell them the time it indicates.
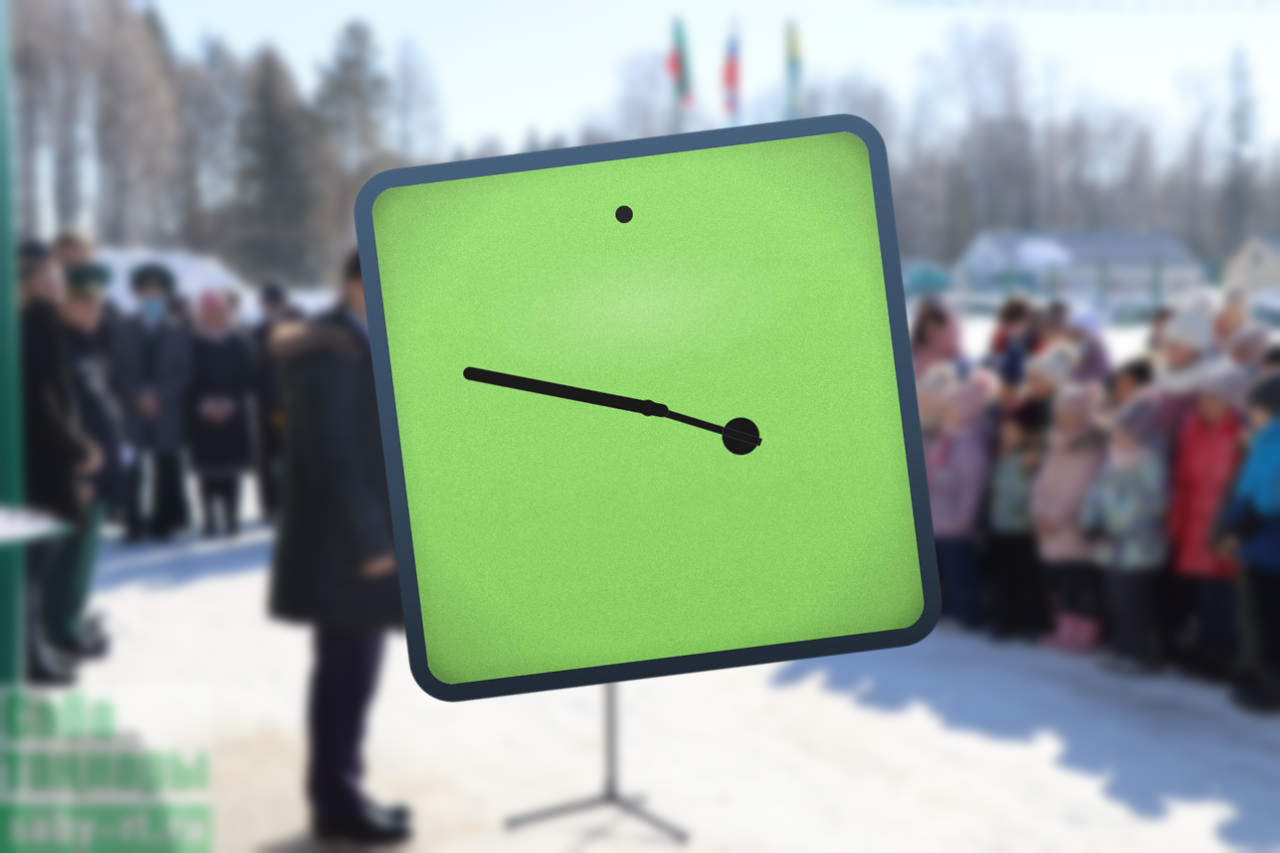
3:48
